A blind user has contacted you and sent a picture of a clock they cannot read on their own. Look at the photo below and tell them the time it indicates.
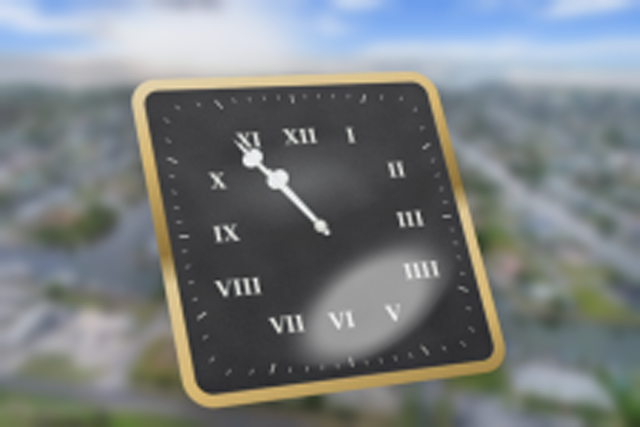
10:54
